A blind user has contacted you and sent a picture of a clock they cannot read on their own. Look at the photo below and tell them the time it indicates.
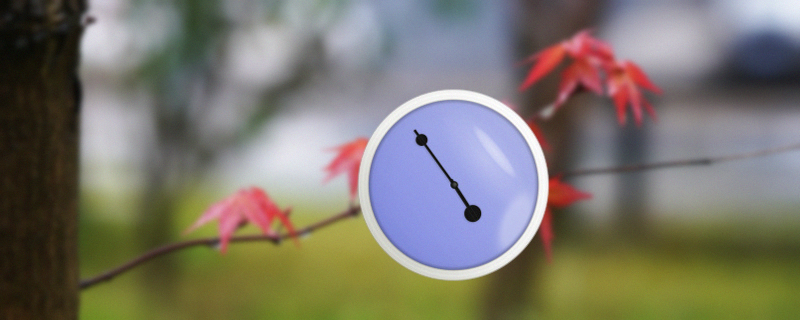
4:54
